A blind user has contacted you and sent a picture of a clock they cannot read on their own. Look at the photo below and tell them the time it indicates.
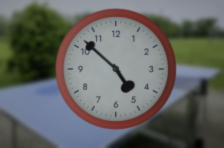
4:52
